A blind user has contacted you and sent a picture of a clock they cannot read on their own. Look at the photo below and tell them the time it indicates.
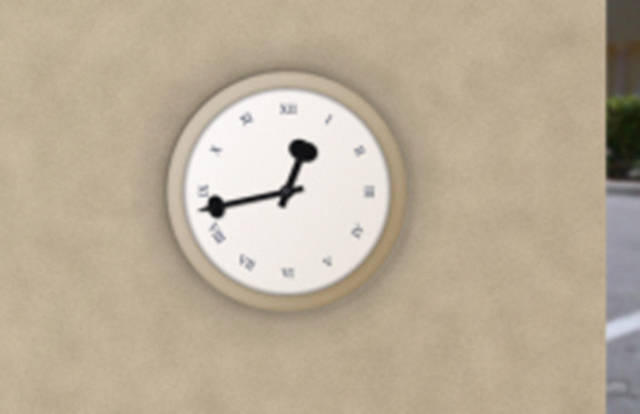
12:43
